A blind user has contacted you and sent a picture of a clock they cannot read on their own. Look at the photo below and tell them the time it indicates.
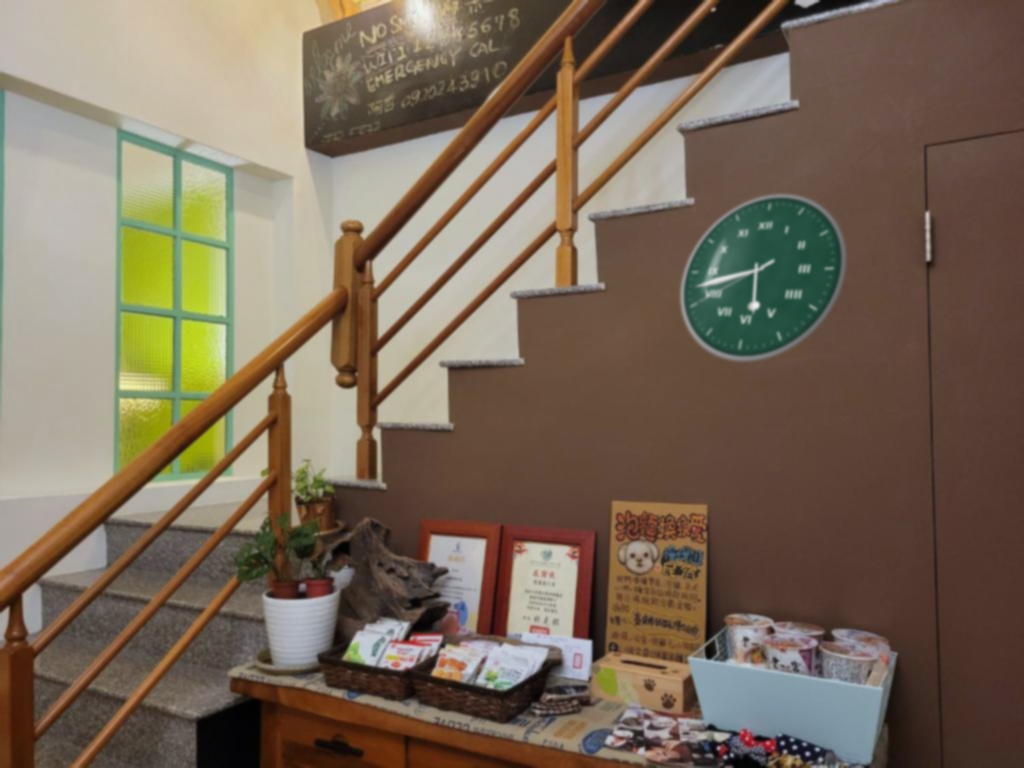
5:42:40
